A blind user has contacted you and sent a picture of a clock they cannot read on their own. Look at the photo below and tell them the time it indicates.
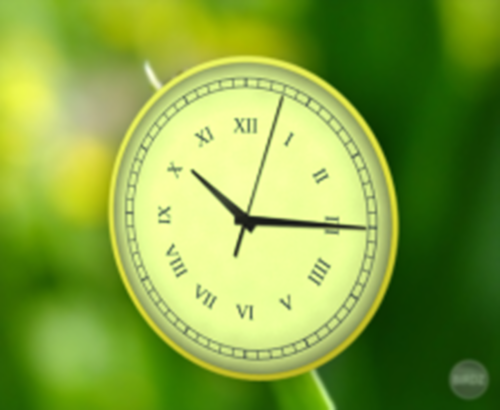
10:15:03
